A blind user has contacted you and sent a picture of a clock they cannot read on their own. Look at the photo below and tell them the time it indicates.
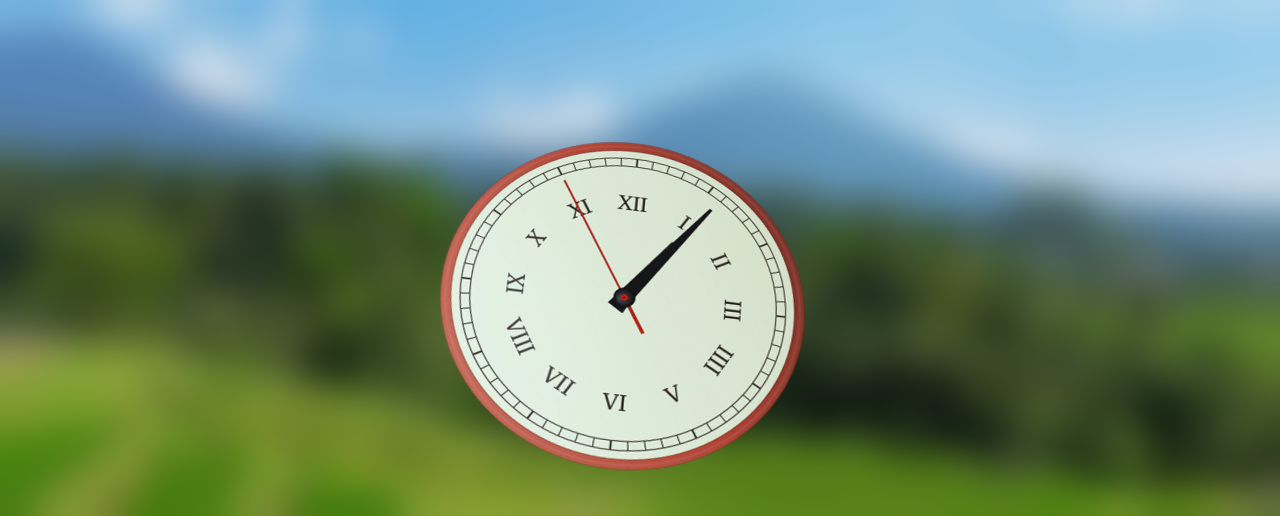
1:05:55
